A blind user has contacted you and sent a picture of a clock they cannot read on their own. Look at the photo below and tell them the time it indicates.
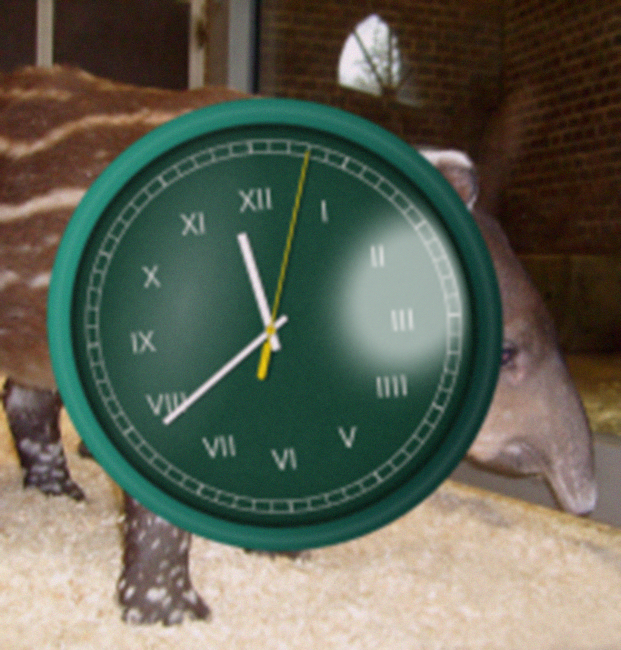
11:39:03
